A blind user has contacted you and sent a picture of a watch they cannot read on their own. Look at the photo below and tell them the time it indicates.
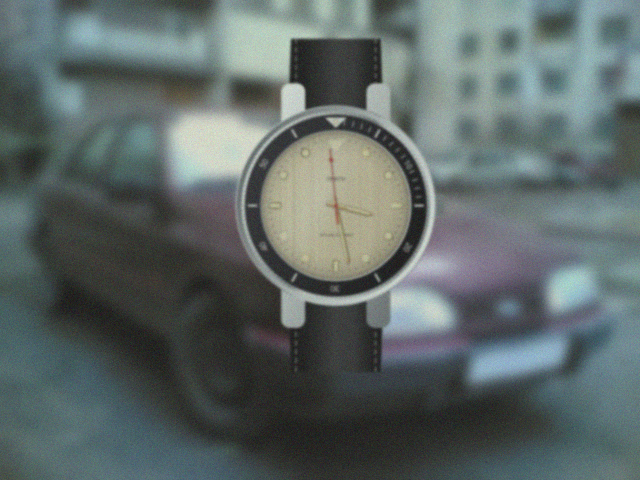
3:27:59
